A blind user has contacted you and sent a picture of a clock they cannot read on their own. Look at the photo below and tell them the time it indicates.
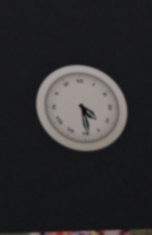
4:29
